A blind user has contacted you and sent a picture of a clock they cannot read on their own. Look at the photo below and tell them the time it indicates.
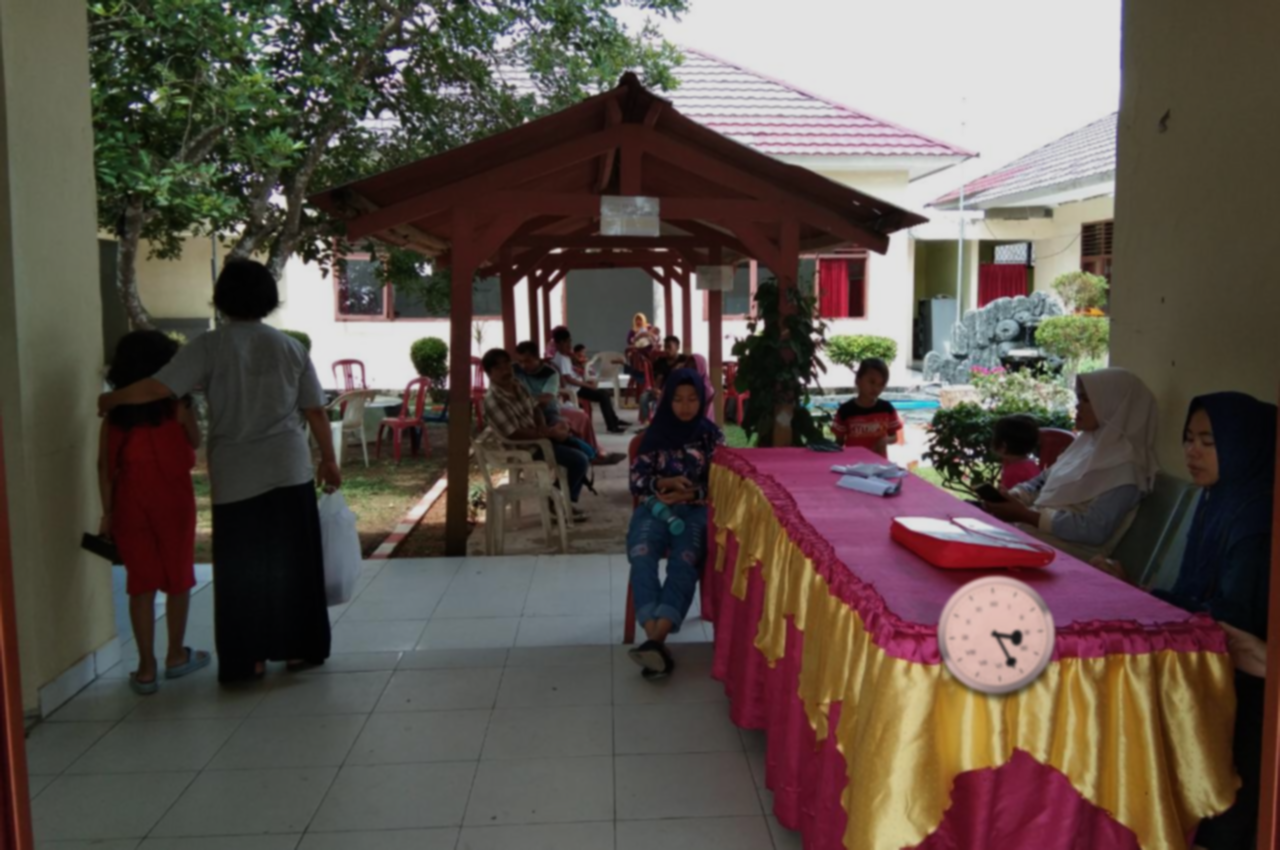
3:26
